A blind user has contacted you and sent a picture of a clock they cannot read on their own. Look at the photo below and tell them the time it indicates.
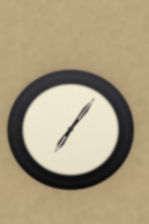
7:06
